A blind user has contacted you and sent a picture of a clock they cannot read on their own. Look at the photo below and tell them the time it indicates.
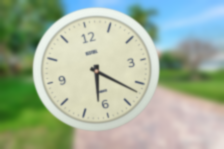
6:22
